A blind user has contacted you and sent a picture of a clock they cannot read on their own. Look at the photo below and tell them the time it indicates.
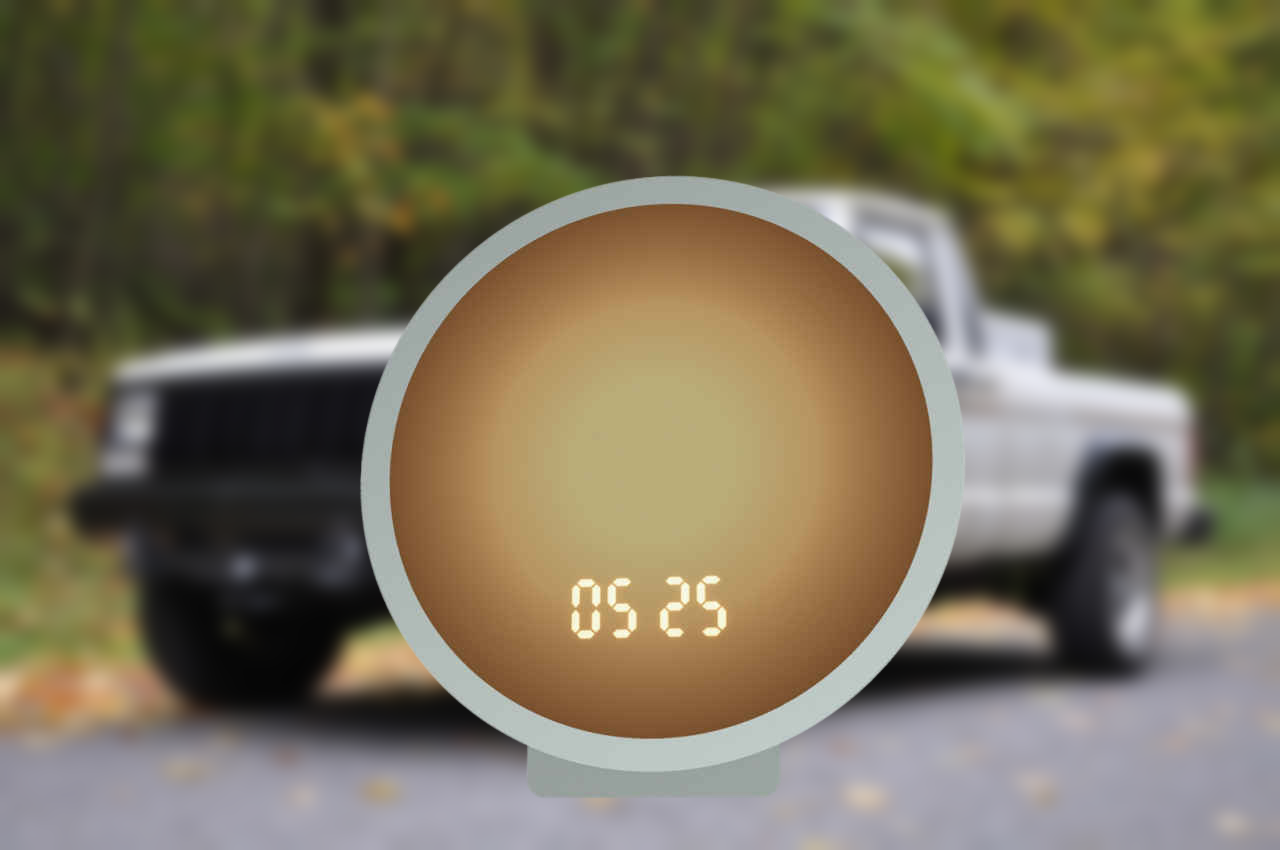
5:25
